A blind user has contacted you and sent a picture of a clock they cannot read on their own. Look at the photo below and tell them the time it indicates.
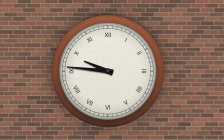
9:46
